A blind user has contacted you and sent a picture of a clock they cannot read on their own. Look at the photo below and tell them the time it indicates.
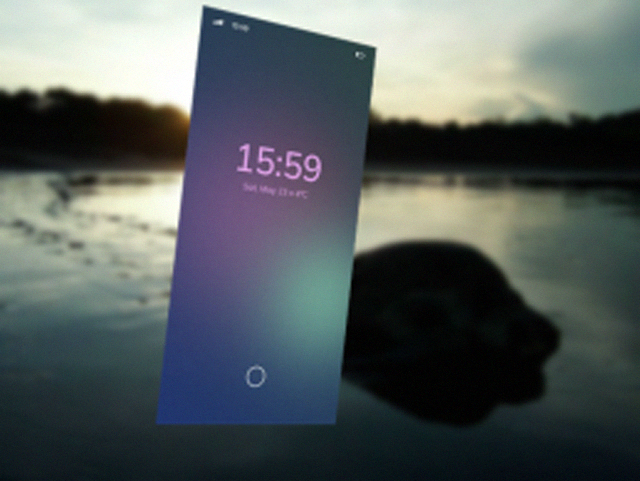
15:59
